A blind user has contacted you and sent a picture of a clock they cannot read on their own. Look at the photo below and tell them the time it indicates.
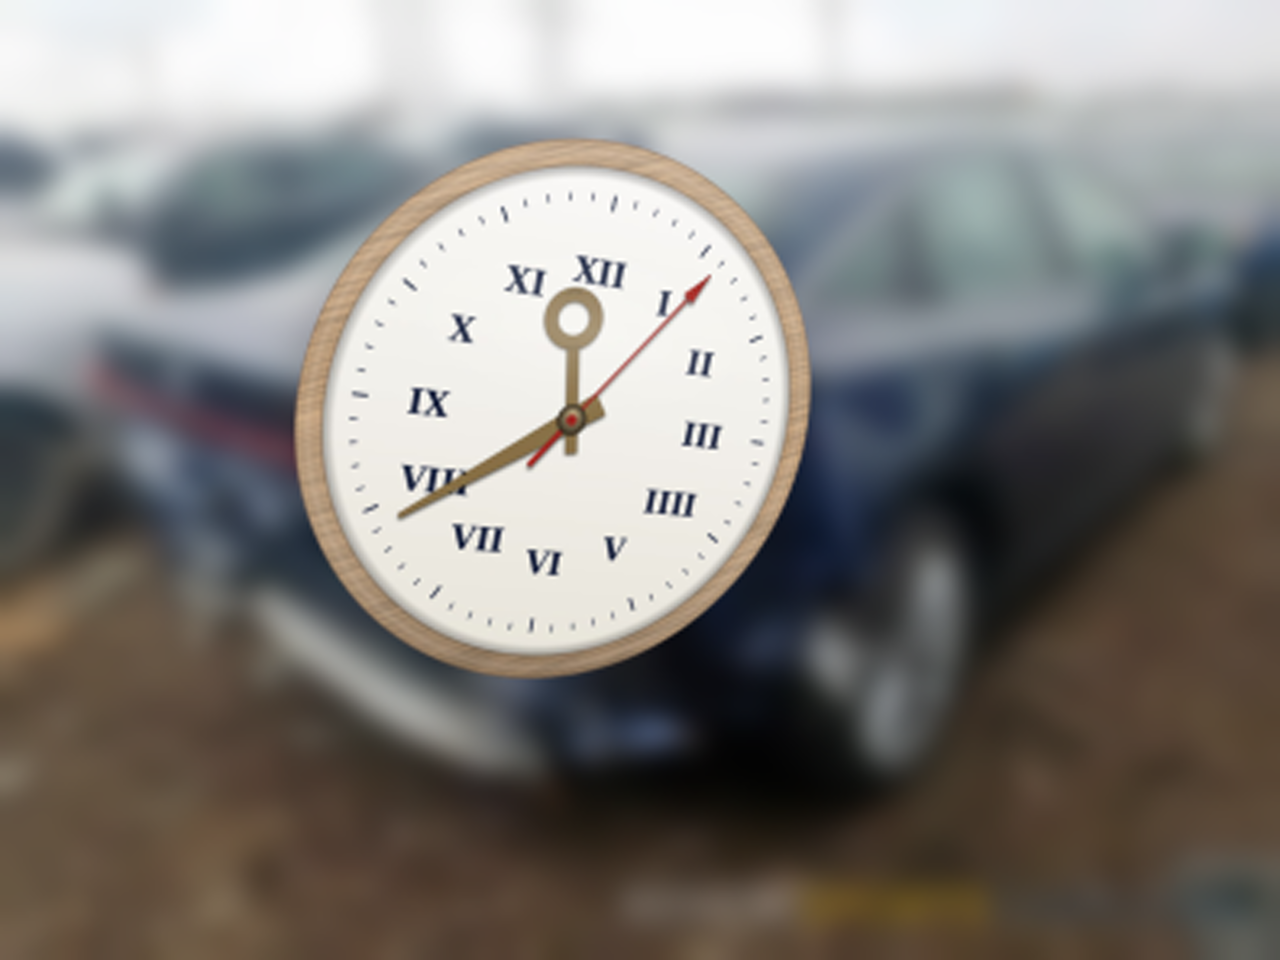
11:39:06
